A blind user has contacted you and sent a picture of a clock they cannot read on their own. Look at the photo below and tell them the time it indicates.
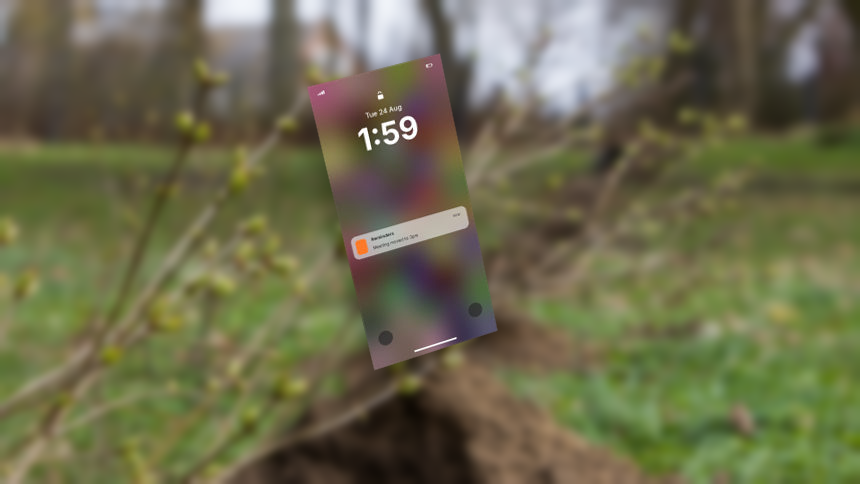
1:59
